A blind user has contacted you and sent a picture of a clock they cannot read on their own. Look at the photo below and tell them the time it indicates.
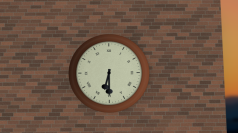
6:30
